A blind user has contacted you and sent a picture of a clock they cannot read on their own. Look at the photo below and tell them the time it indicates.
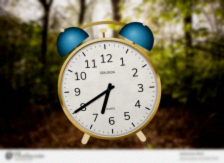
6:40
